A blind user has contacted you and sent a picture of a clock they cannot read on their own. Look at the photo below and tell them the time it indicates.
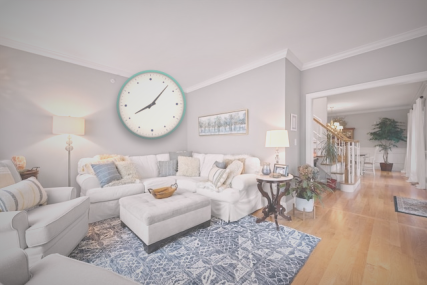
8:07
